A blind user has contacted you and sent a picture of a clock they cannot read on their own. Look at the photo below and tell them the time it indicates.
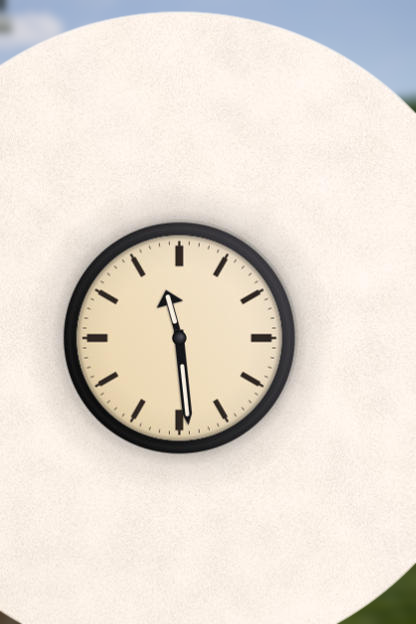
11:29
